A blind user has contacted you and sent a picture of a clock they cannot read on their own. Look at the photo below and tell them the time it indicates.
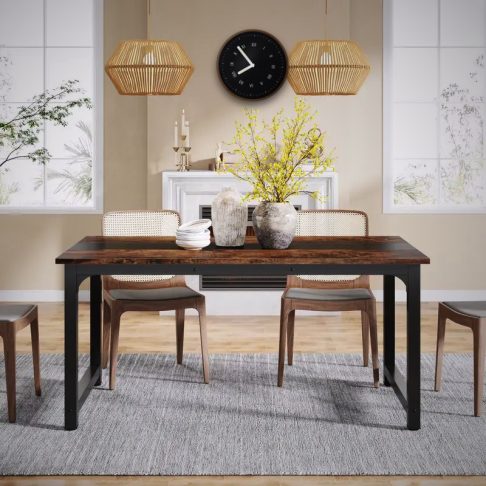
7:53
